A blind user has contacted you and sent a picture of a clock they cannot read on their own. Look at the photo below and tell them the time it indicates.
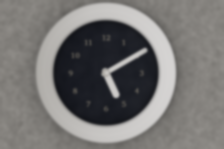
5:10
